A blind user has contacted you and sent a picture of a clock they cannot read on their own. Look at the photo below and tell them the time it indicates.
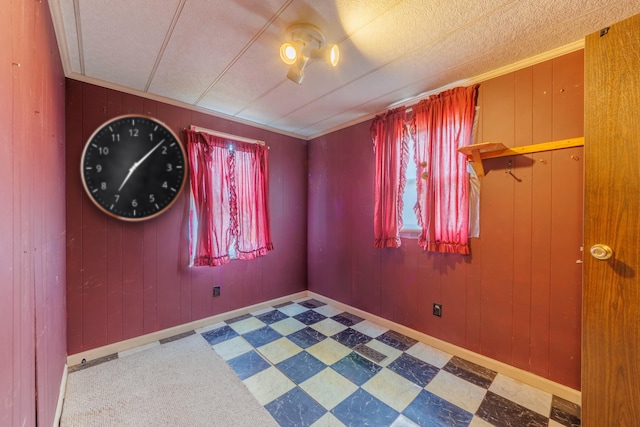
7:08
